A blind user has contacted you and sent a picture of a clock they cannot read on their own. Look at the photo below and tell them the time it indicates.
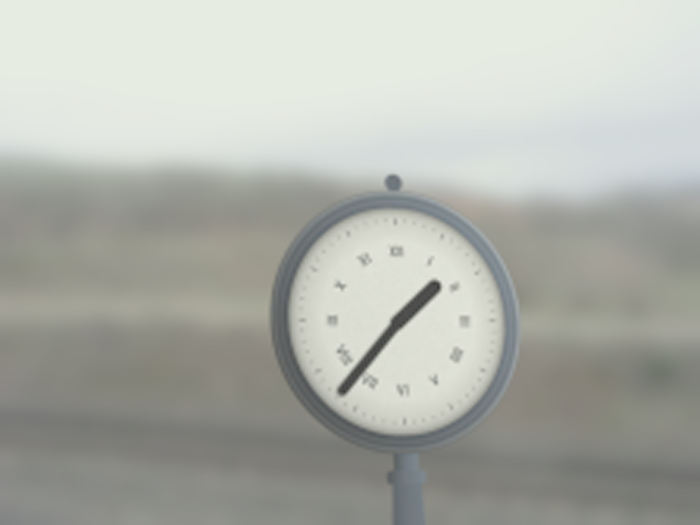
1:37
